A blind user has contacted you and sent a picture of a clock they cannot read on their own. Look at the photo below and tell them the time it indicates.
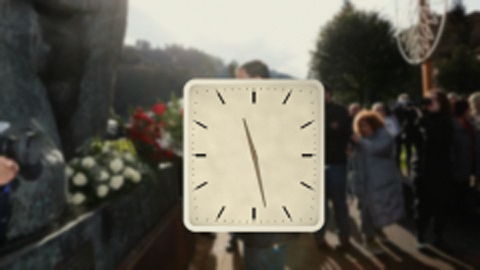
11:28
